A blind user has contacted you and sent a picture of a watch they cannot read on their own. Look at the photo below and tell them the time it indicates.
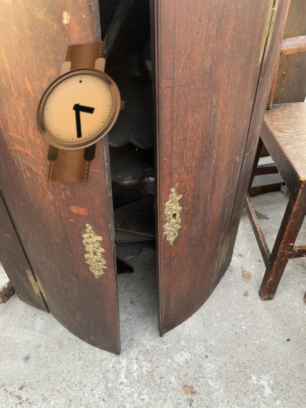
3:28
